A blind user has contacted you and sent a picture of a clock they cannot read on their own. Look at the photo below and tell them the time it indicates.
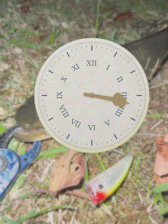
3:17
